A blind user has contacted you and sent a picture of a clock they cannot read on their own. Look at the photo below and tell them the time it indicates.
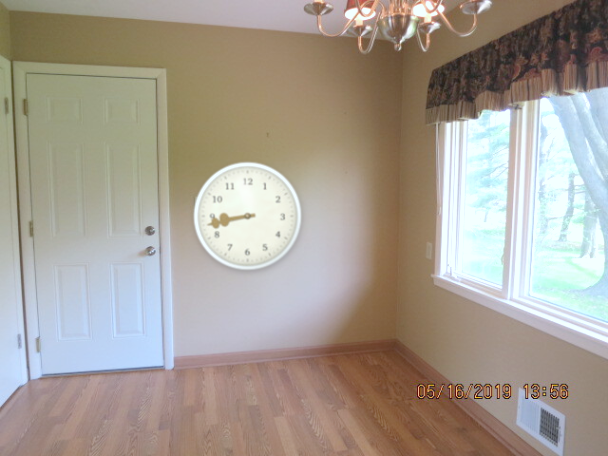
8:43
